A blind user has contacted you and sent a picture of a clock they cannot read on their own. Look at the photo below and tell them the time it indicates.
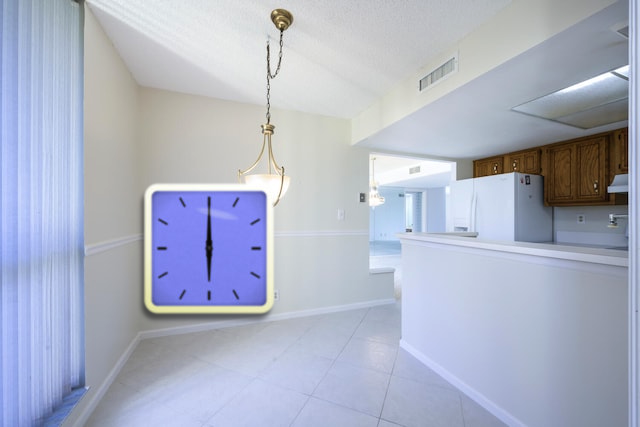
6:00
